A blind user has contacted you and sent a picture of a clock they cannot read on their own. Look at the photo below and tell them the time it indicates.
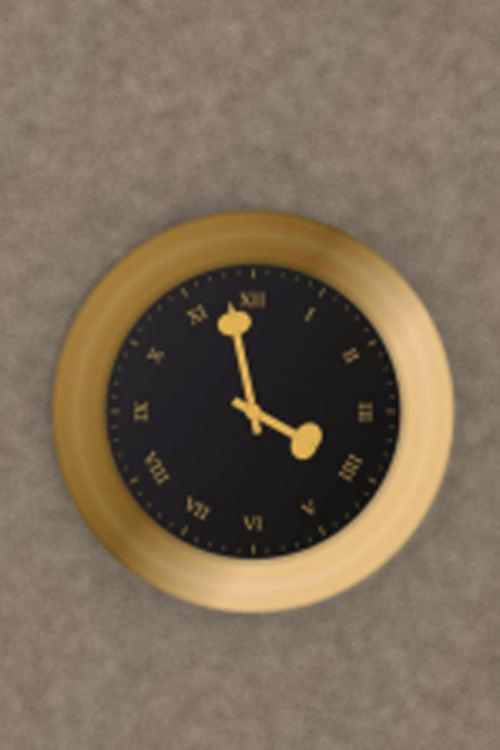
3:58
